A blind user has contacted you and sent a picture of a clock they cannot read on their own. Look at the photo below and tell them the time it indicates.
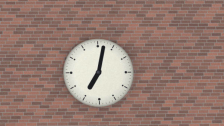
7:02
